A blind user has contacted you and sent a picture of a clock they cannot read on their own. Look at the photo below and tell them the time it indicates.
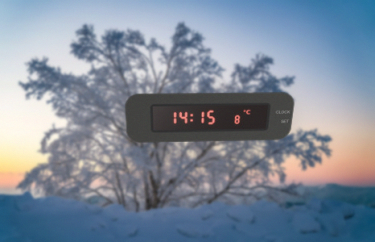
14:15
